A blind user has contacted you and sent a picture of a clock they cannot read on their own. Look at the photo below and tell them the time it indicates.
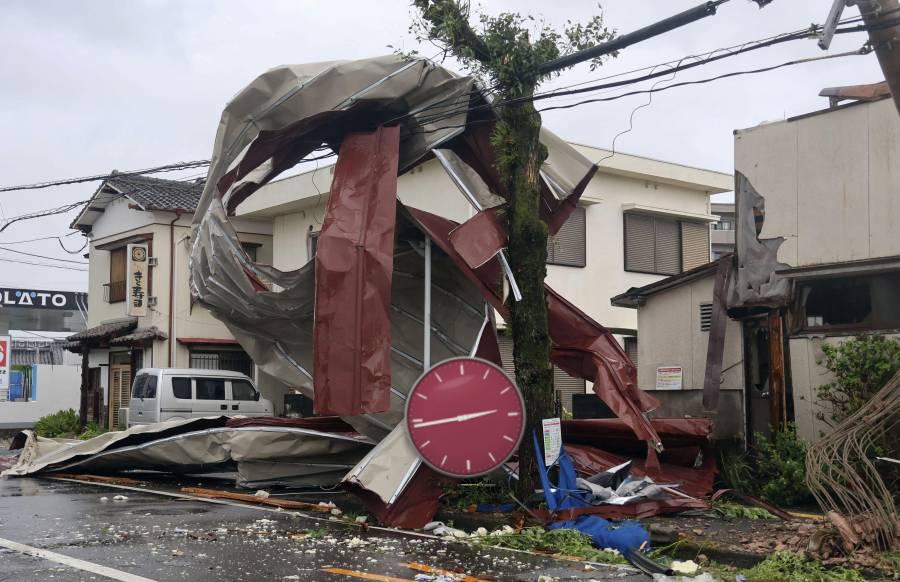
2:44
